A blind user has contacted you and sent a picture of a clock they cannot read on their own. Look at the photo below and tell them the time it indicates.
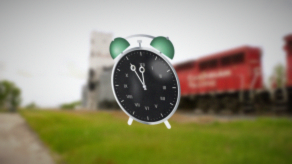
11:55
